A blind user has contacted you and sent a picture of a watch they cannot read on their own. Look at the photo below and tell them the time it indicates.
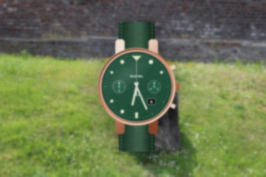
6:26
